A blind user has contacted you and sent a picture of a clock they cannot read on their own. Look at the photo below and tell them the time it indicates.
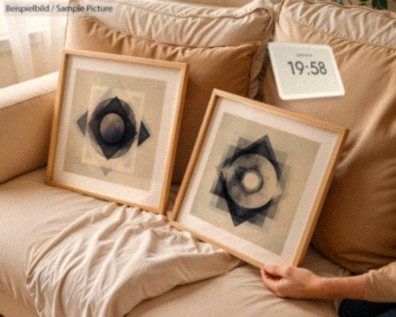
19:58
